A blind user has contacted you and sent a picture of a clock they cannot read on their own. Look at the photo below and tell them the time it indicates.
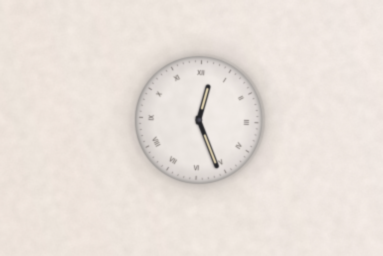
12:26
